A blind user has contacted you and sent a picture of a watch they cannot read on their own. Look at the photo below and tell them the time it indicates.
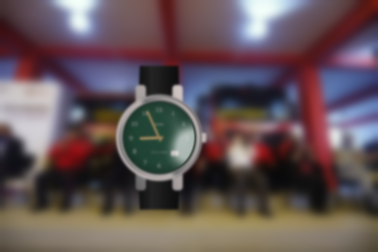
8:56
